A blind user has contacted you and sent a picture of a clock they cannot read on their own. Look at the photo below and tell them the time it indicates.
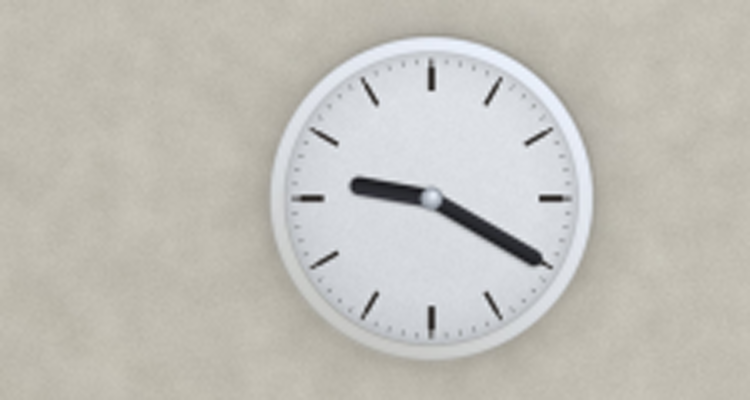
9:20
